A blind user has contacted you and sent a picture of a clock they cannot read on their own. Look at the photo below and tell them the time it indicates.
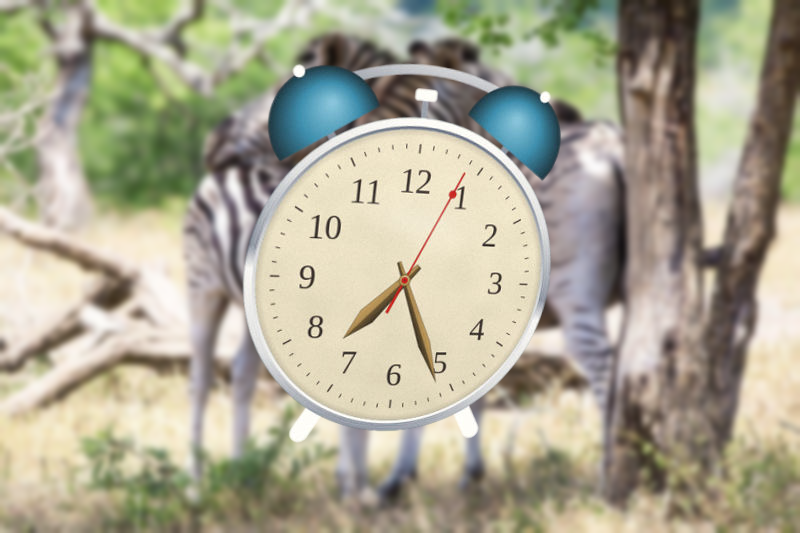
7:26:04
